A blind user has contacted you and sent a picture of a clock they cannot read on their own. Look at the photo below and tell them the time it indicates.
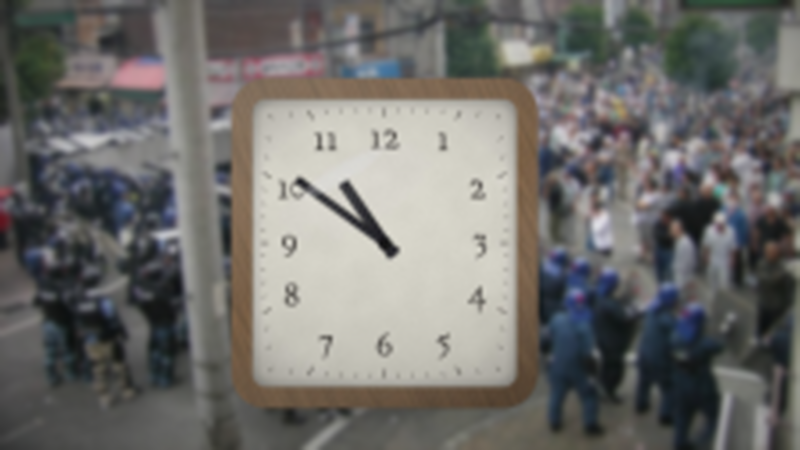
10:51
